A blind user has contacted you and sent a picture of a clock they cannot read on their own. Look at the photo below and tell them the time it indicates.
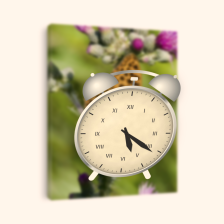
5:21
